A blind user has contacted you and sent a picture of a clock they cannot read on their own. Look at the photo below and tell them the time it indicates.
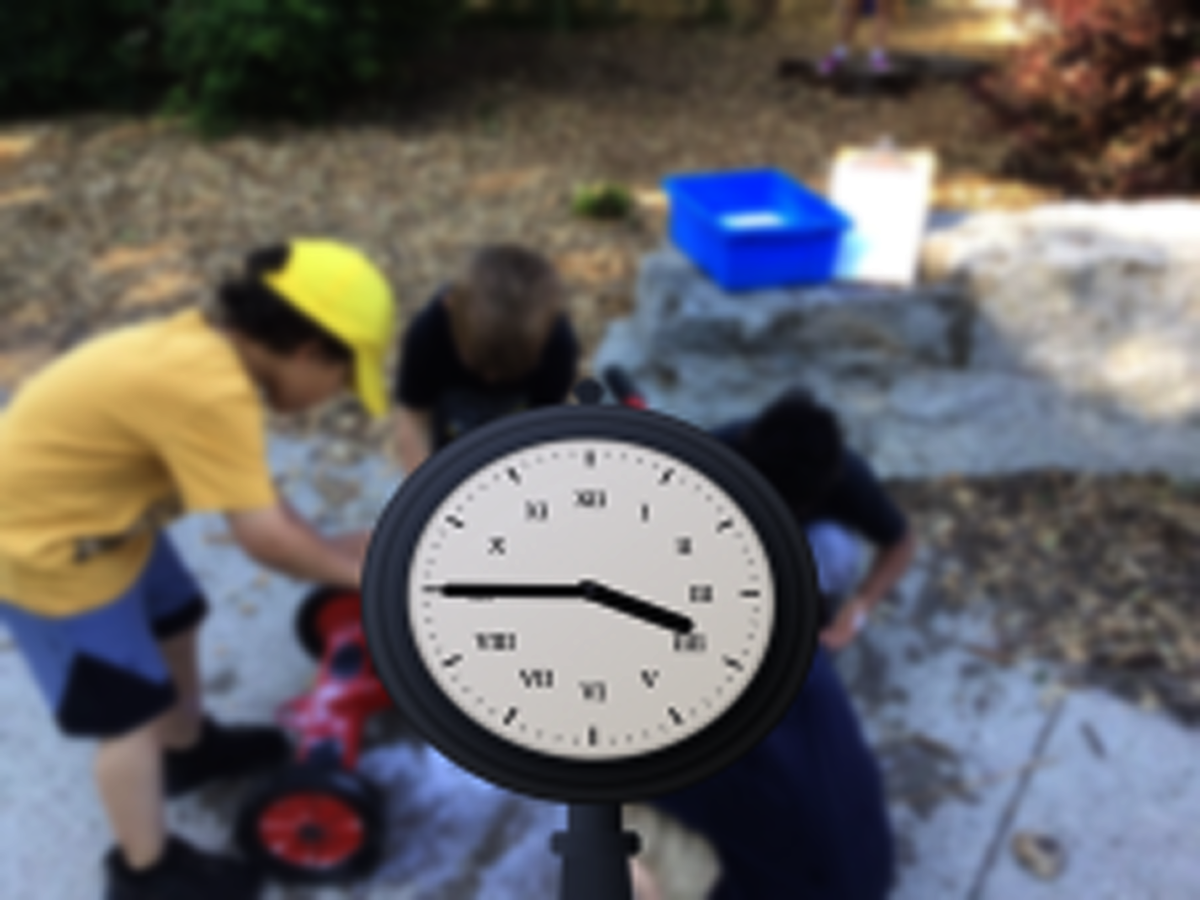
3:45
